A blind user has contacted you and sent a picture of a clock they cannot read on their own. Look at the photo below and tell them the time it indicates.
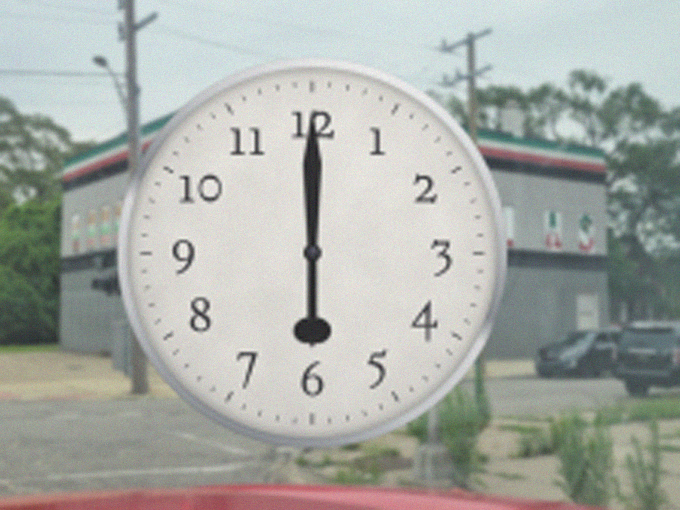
6:00
